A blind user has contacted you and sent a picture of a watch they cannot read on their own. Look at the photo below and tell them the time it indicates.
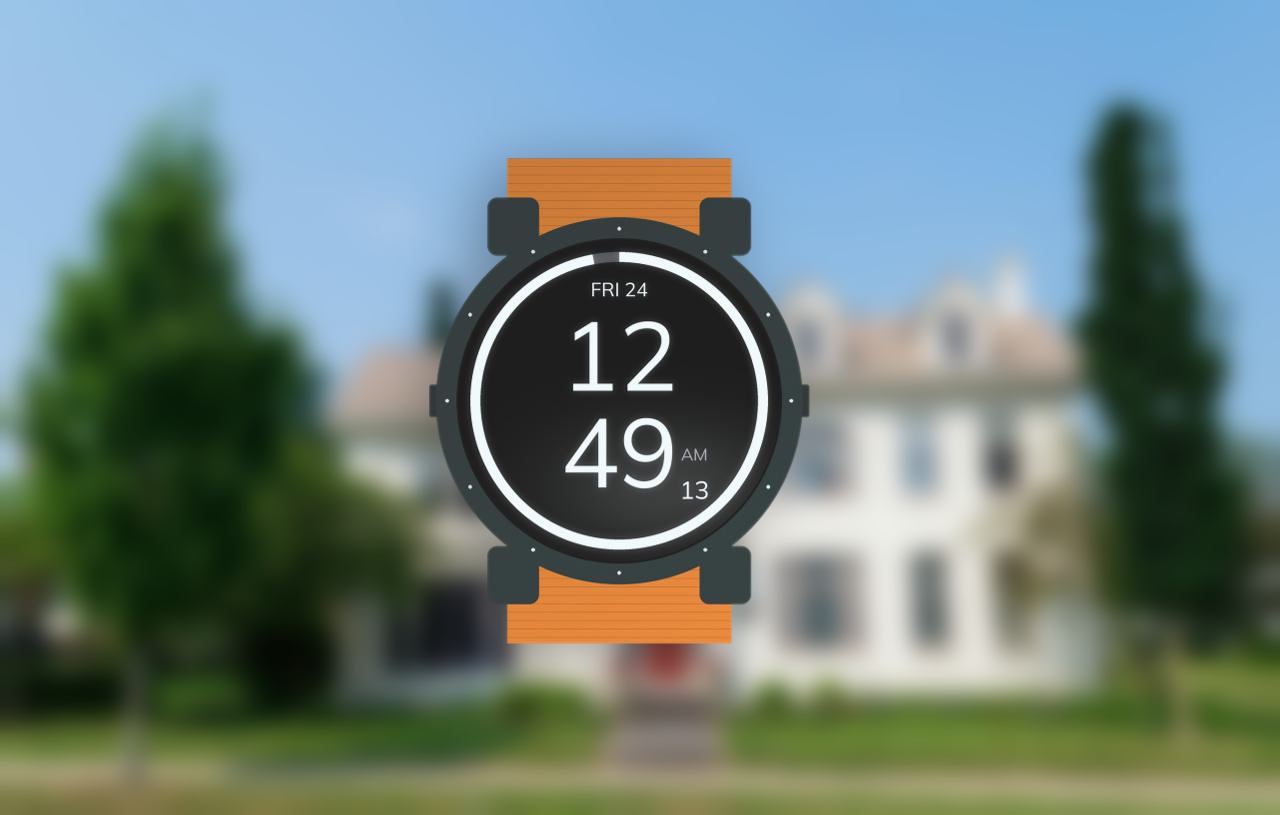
12:49:13
